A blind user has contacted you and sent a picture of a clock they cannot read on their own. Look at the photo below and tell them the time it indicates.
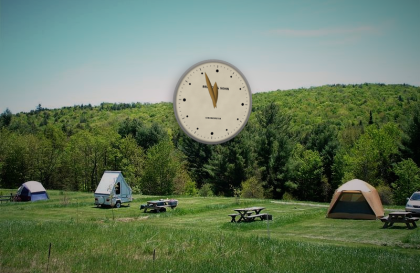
11:56
